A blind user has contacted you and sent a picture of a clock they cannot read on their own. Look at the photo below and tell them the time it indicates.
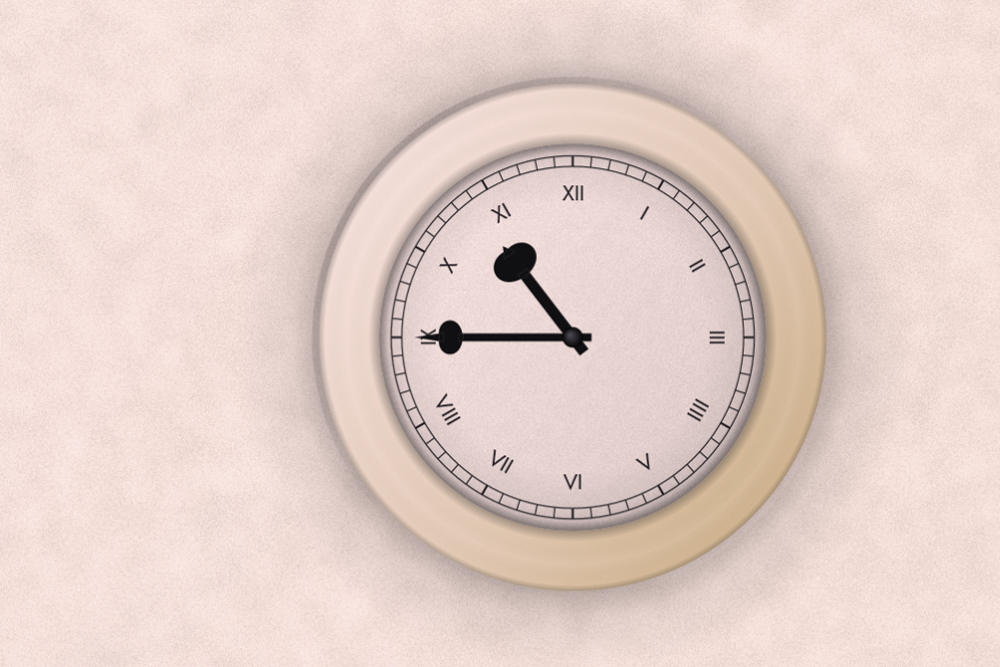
10:45
